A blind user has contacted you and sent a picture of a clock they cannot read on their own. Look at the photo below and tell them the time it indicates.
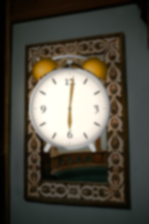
6:01
